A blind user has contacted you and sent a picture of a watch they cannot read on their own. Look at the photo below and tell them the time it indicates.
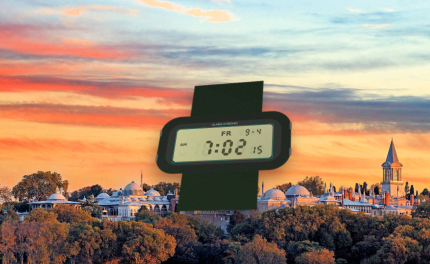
7:02:15
